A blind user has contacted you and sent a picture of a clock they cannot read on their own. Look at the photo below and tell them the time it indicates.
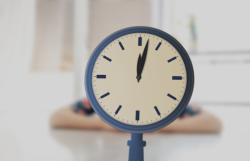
12:02
